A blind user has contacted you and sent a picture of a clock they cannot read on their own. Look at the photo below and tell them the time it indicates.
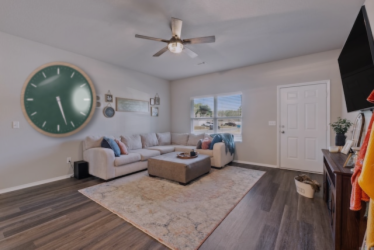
5:27
